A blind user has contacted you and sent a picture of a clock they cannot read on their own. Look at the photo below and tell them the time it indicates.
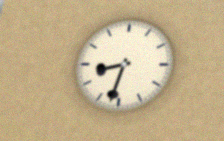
8:32
